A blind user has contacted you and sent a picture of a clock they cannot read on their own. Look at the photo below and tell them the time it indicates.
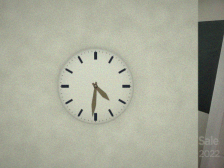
4:31
